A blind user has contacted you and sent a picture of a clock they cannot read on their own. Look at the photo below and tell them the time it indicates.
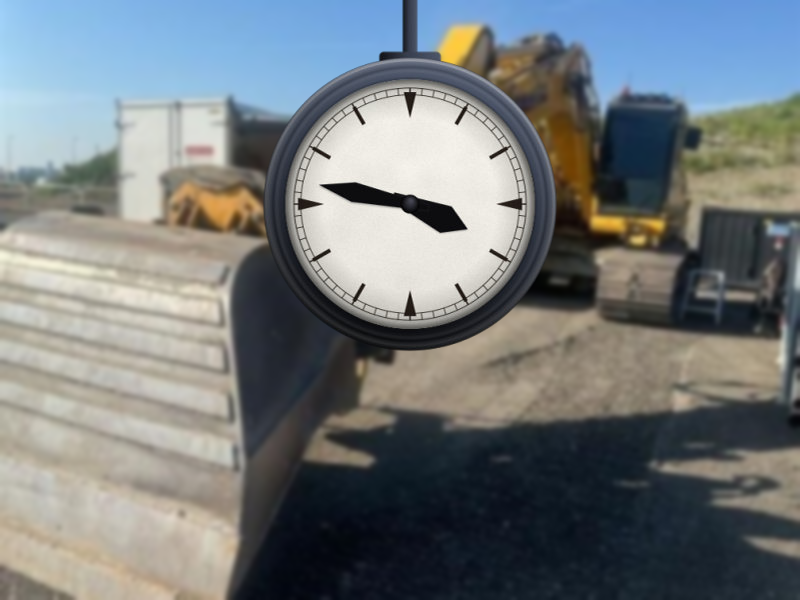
3:47
